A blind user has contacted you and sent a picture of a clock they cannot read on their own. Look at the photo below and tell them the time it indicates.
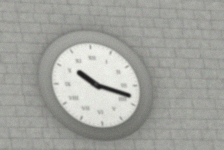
10:18
